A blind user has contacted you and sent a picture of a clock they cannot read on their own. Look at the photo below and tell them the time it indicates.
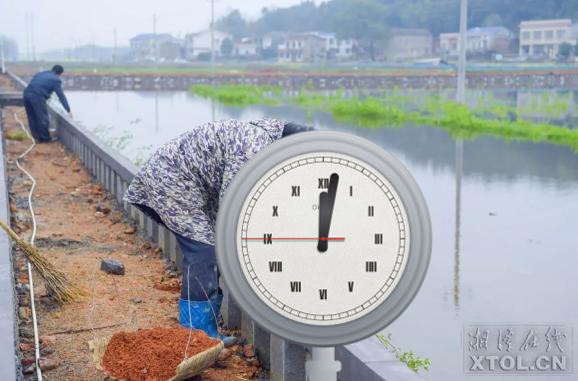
12:01:45
